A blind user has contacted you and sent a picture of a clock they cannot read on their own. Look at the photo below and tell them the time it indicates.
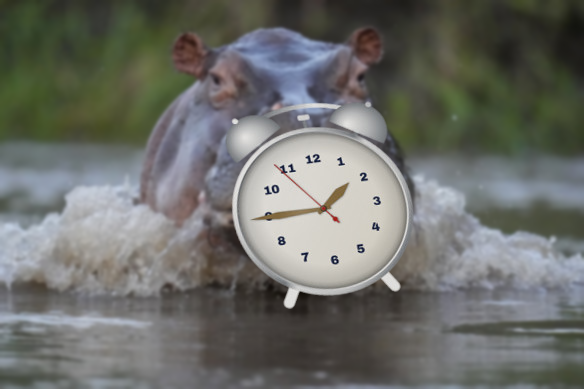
1:44:54
